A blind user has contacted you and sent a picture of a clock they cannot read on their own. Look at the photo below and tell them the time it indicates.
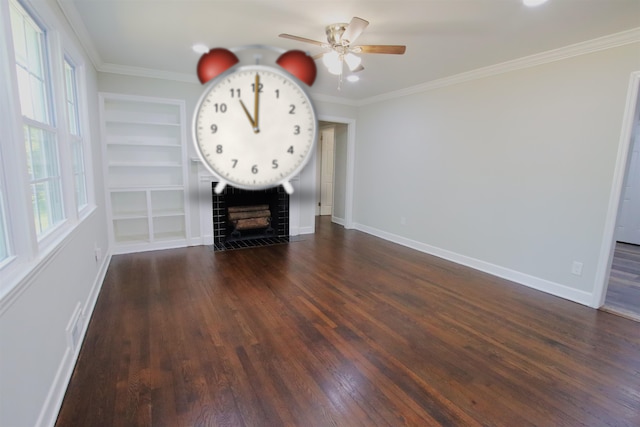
11:00
